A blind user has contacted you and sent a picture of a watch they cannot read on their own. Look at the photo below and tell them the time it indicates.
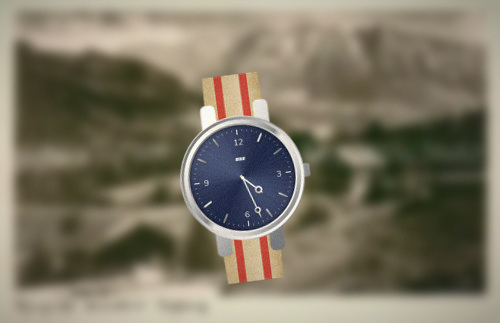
4:27
